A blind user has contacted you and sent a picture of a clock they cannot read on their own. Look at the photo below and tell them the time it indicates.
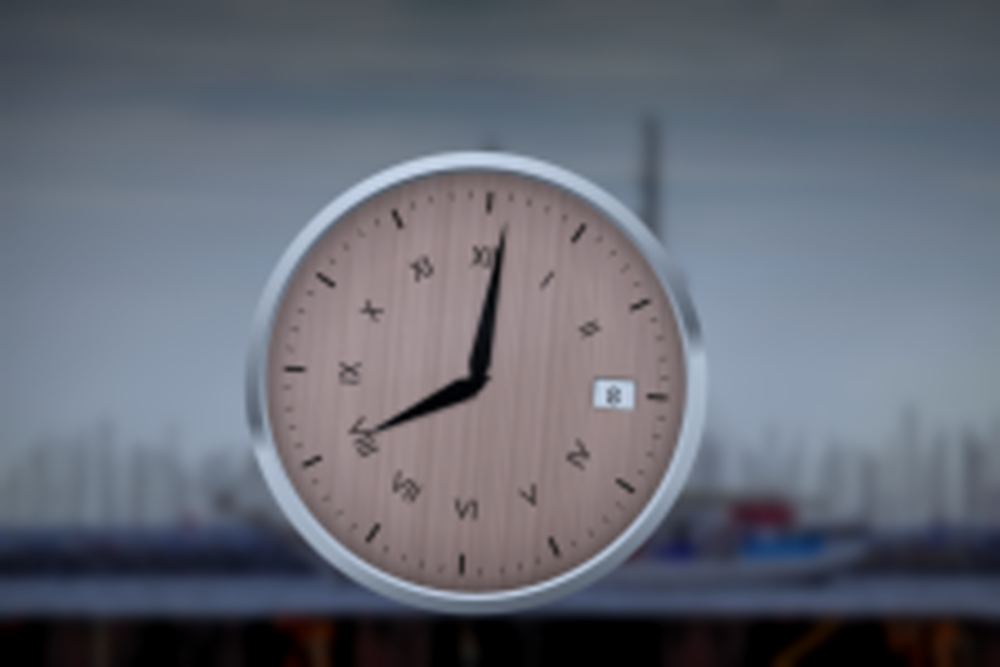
8:01
